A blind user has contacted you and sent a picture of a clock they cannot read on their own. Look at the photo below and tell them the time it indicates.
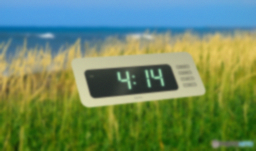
4:14
